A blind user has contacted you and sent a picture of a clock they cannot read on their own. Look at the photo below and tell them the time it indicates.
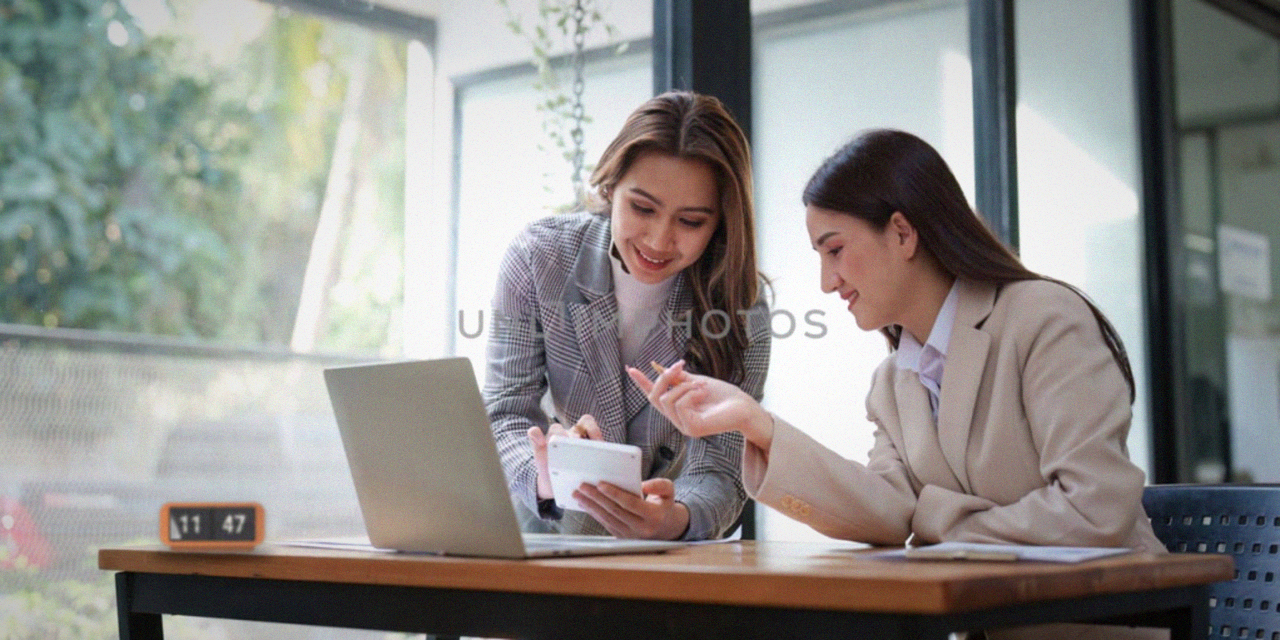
11:47
